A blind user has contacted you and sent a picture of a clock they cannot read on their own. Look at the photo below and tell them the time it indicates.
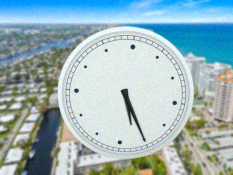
5:25
